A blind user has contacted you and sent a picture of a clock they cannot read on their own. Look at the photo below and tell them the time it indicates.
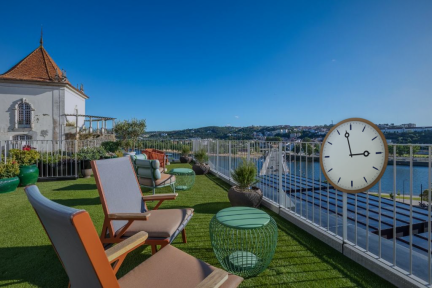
2:58
